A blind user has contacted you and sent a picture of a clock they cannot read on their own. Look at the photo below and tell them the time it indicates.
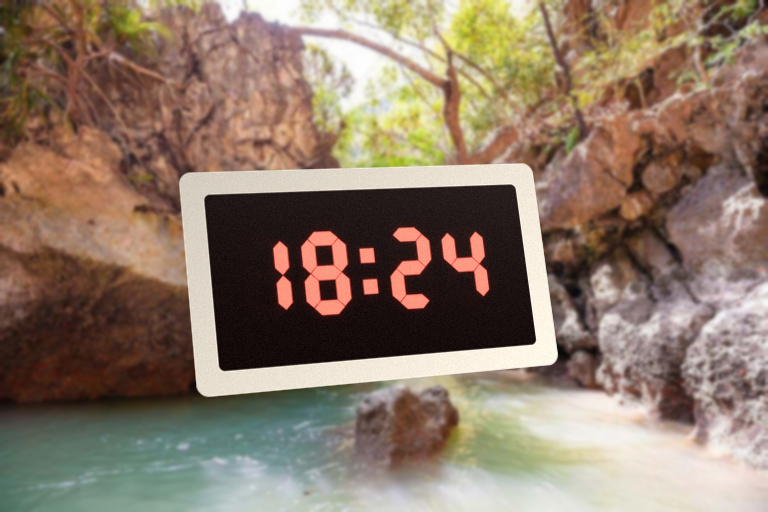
18:24
